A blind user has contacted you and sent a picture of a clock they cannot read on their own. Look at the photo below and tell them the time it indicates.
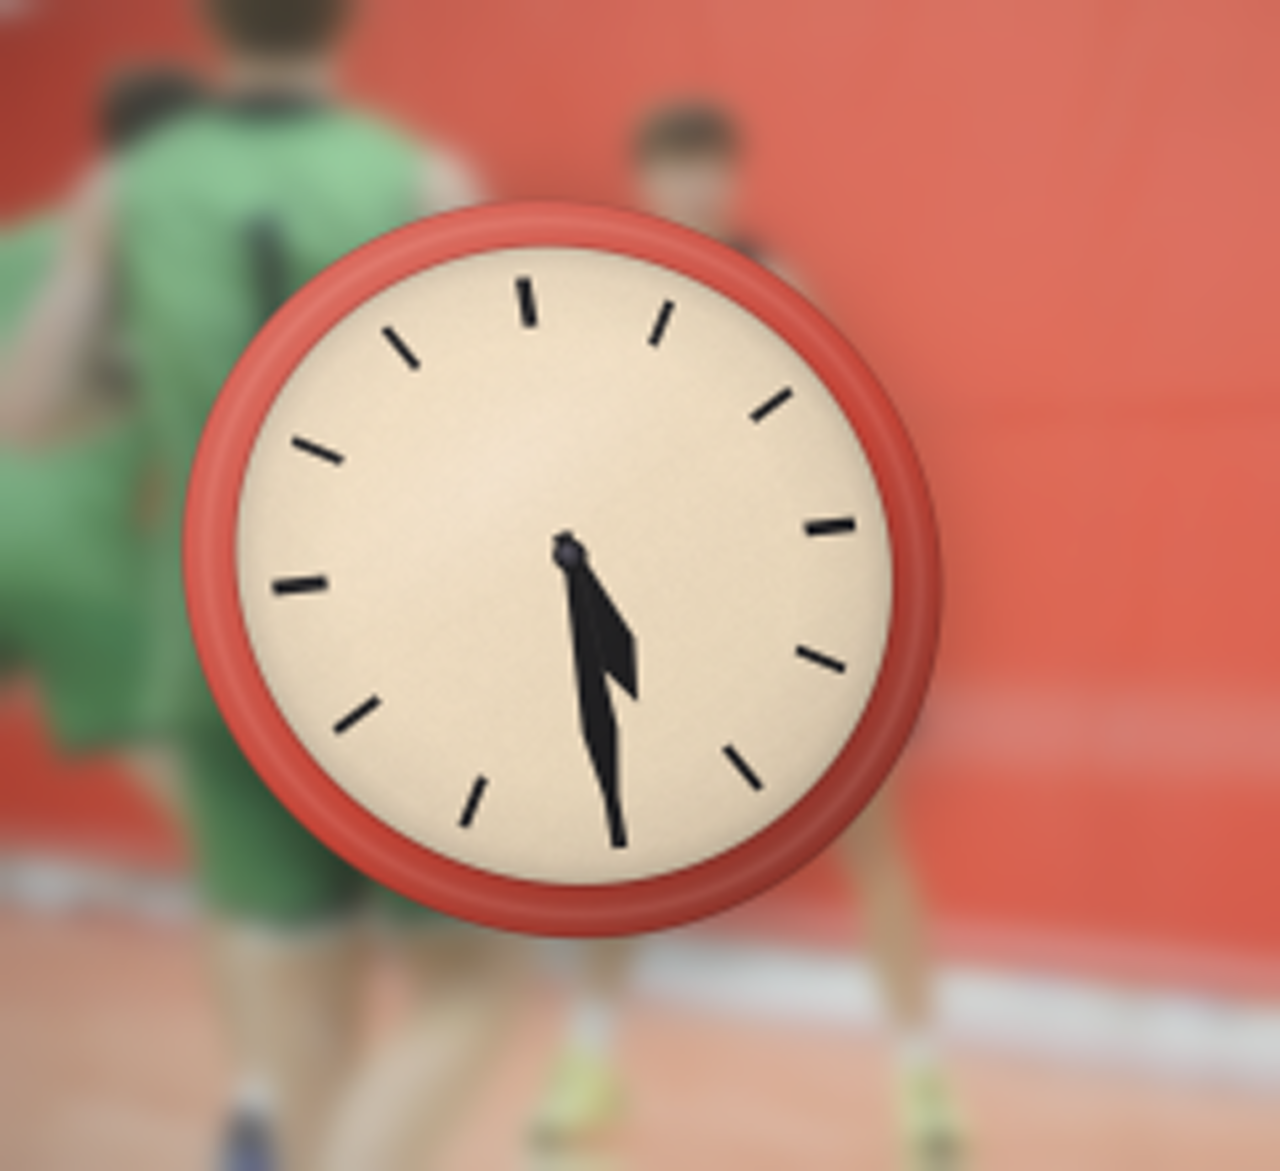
5:30
